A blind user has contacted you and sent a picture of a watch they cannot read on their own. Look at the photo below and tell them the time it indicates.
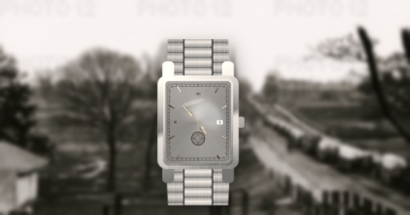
4:53
